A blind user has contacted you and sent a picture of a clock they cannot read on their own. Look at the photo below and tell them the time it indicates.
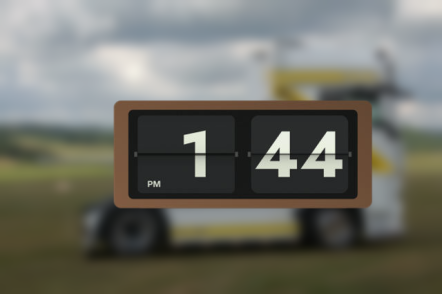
1:44
